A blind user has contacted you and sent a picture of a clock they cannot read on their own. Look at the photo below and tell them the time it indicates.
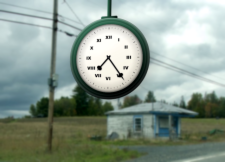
7:24
